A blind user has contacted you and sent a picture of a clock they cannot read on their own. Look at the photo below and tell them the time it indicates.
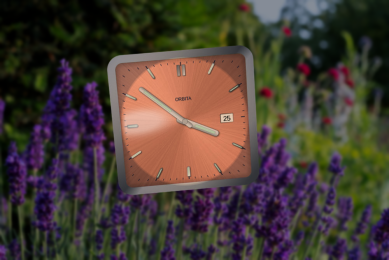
3:52
